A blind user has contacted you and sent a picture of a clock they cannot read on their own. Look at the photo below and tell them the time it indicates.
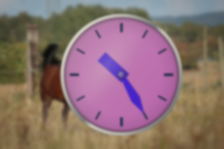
10:25
